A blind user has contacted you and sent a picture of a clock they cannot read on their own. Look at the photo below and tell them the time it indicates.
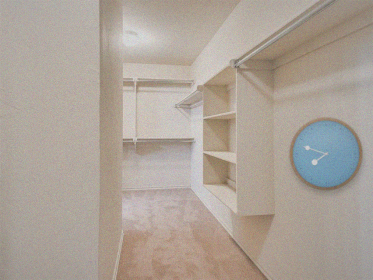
7:48
